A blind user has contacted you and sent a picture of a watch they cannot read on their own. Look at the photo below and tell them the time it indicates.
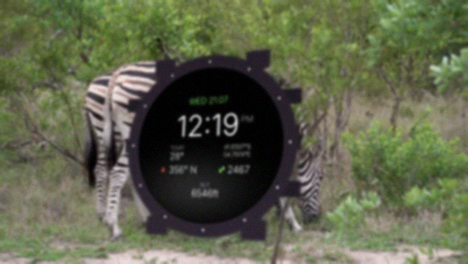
12:19
